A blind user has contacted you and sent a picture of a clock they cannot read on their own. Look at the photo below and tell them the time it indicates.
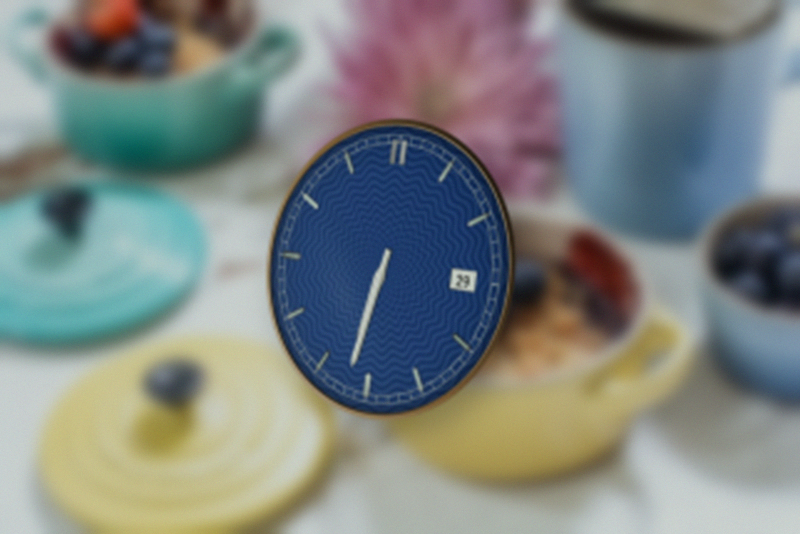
6:32
